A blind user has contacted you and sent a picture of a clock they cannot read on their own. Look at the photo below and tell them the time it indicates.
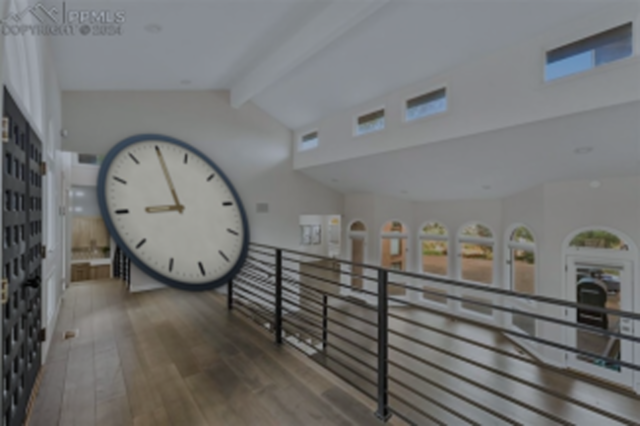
9:00
